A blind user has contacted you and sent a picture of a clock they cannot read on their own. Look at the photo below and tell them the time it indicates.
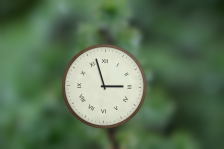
2:57
